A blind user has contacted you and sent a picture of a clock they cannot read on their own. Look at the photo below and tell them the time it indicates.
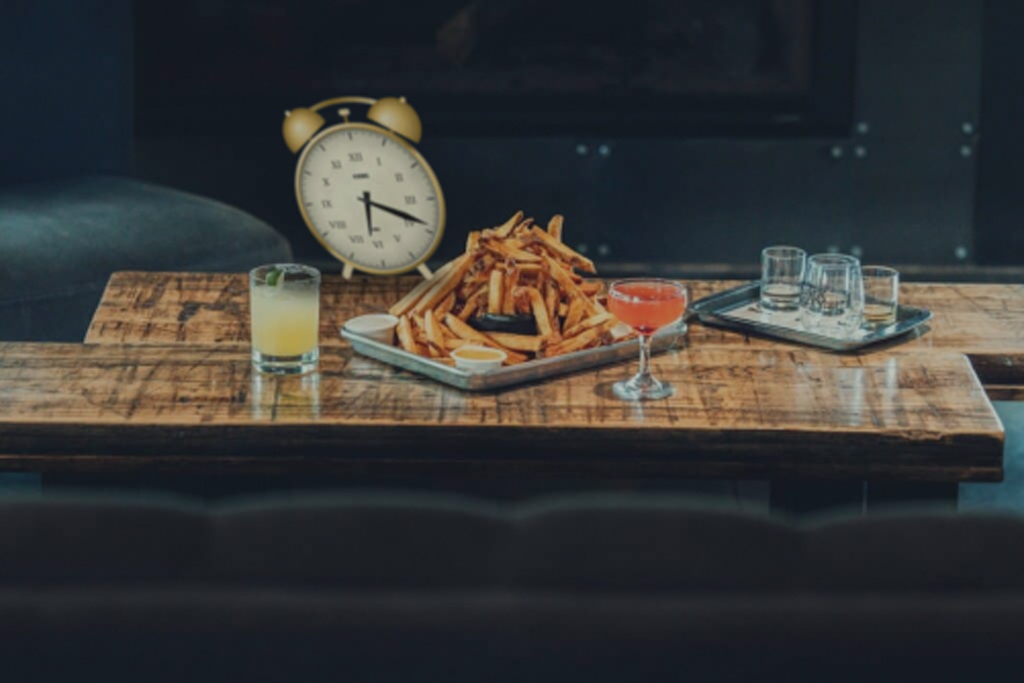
6:19
